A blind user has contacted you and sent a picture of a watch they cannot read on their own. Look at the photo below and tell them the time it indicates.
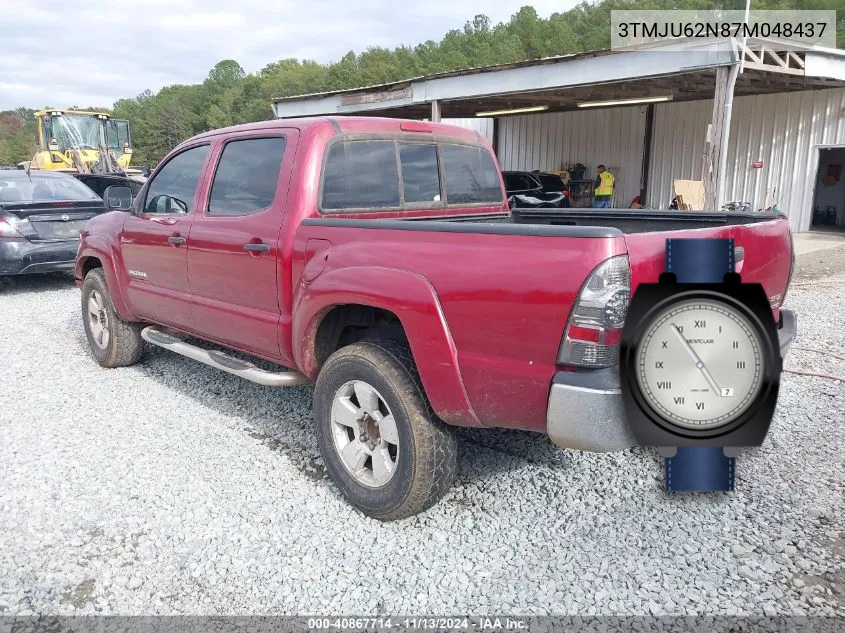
4:54
